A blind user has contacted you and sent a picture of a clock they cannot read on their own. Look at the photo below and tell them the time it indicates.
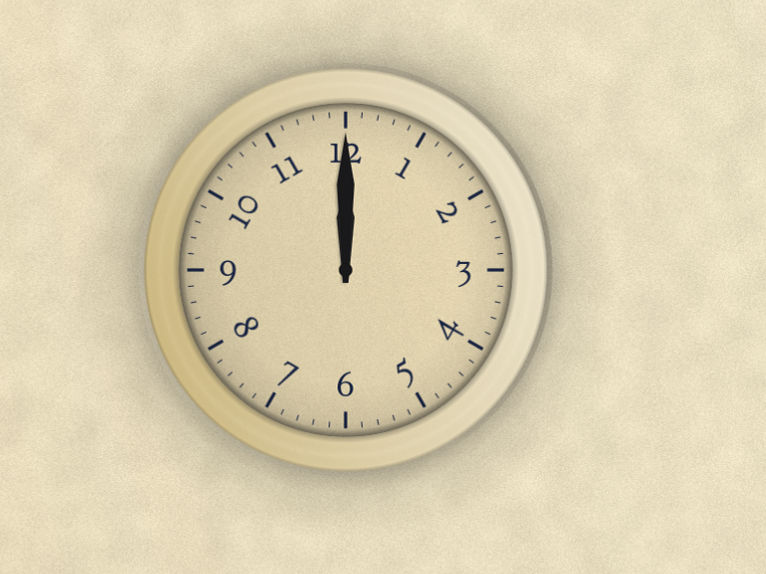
12:00
